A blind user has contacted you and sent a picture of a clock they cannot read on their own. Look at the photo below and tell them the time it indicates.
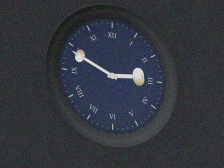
2:49
